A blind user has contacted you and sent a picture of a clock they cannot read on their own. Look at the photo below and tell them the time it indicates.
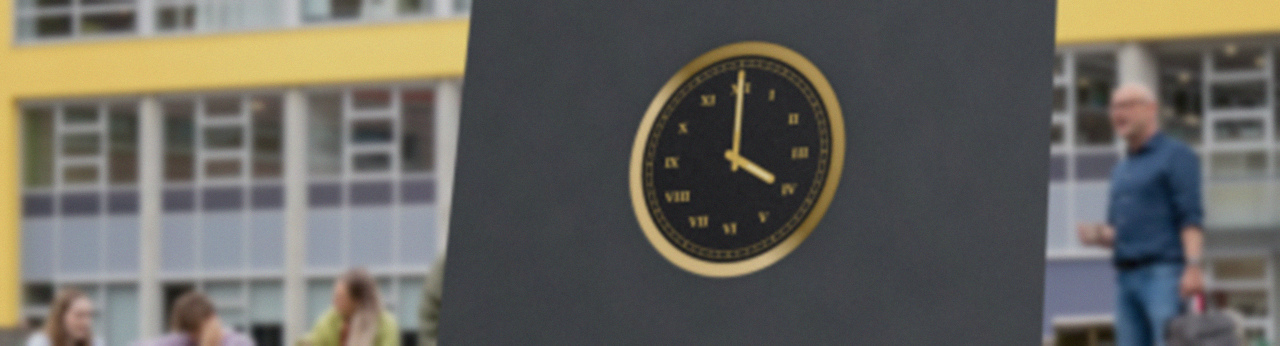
4:00
